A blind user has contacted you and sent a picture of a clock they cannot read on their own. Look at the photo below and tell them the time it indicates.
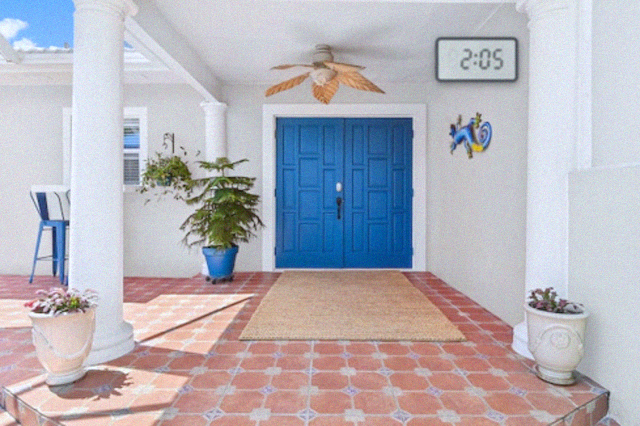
2:05
